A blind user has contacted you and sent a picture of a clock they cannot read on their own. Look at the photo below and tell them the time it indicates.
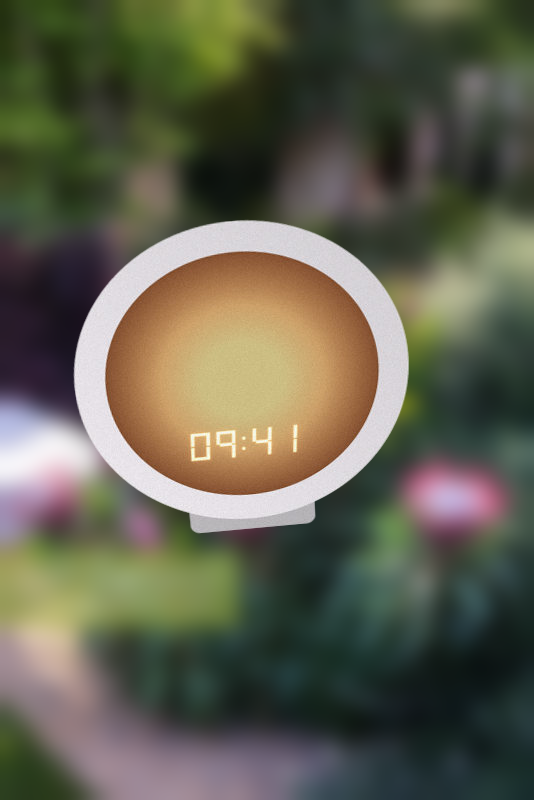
9:41
